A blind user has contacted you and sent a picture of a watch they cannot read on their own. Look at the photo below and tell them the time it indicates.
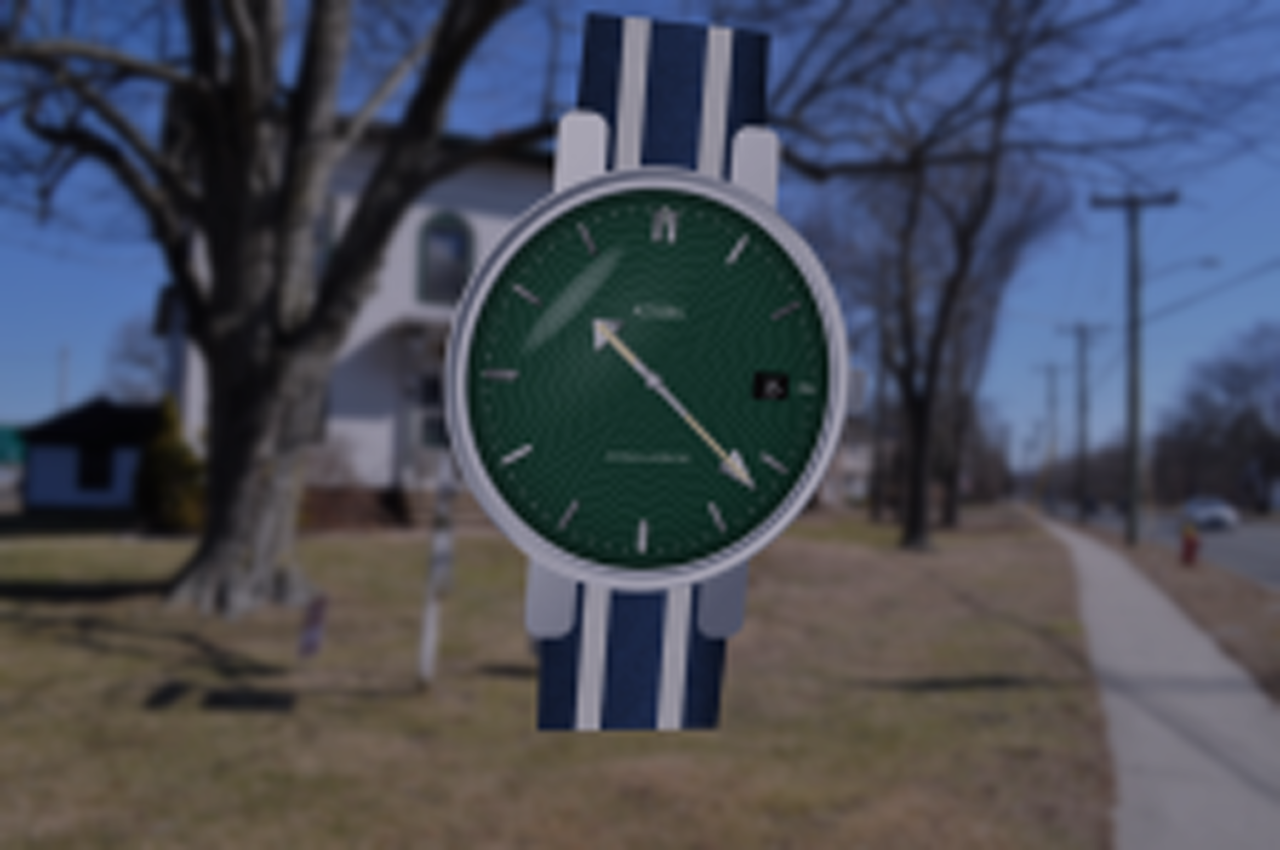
10:22
